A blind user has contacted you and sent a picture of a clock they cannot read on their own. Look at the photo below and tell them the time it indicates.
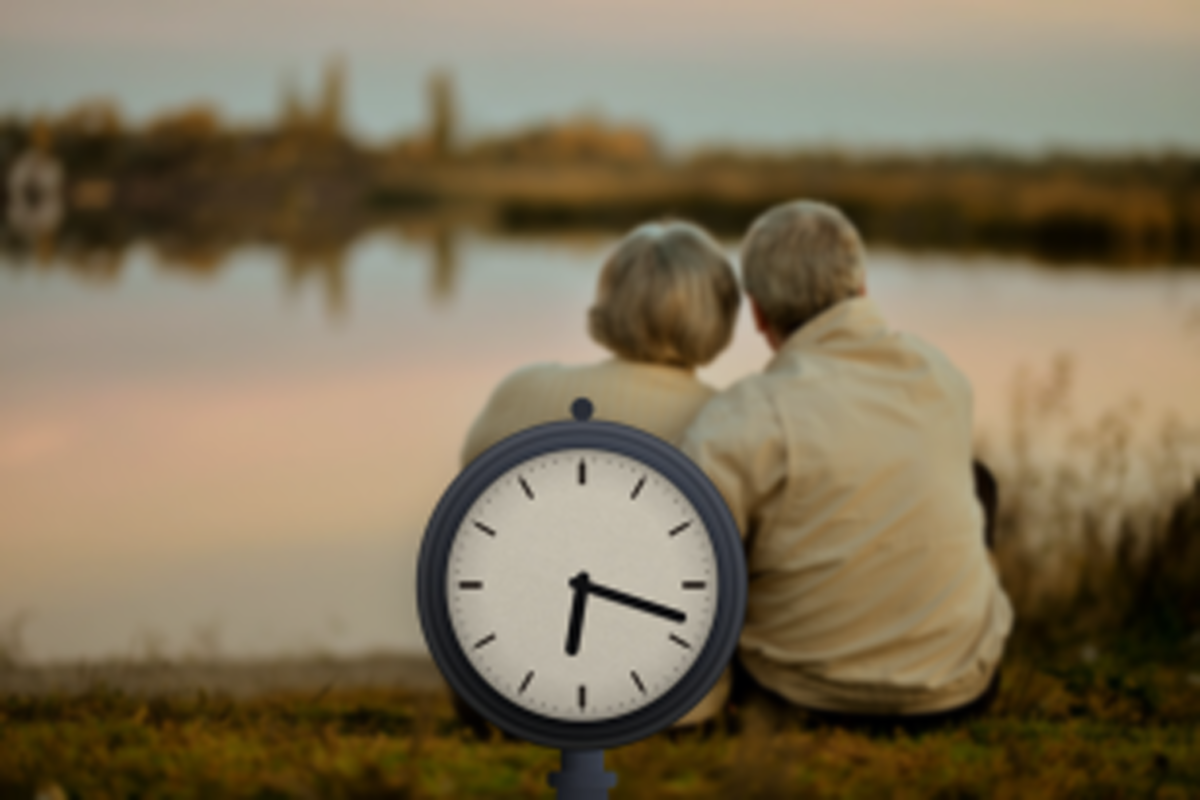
6:18
